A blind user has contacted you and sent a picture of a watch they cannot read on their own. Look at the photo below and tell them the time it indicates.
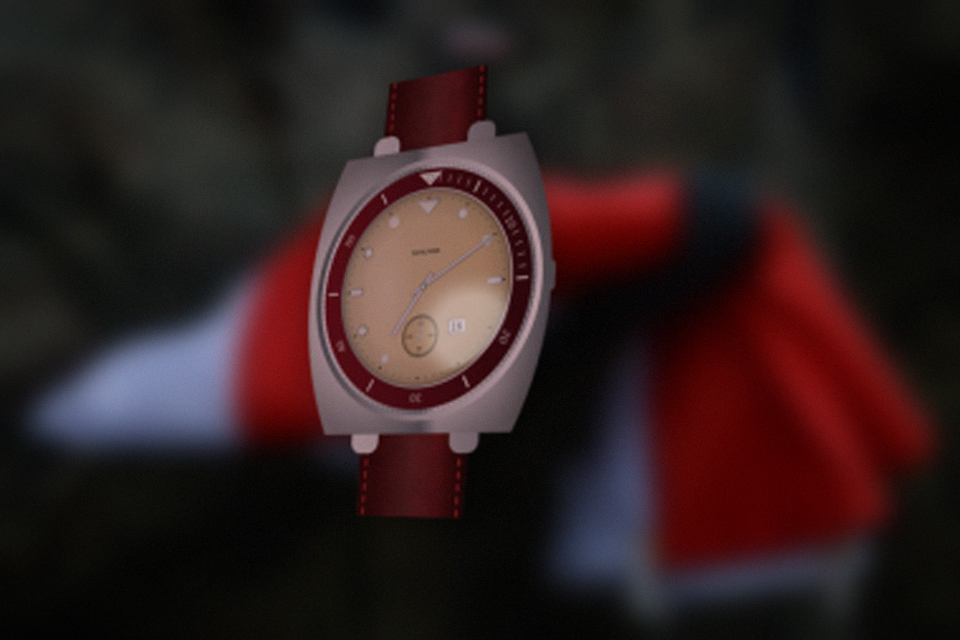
7:10
